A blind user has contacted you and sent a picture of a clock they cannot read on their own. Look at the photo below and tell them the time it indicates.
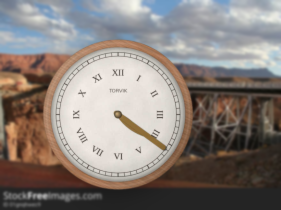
4:21
